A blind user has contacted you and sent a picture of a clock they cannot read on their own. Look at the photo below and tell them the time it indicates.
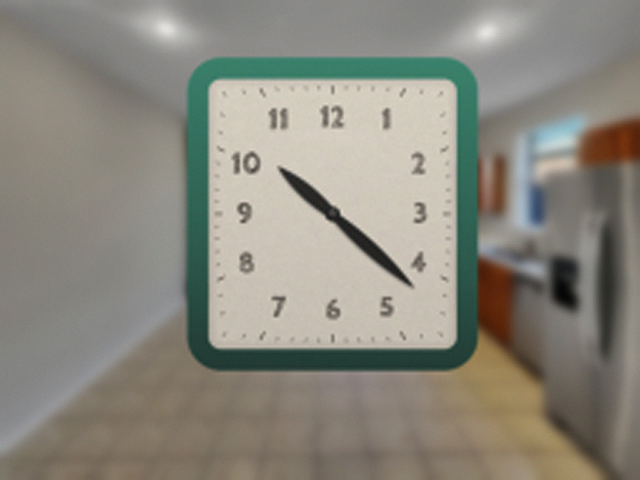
10:22
